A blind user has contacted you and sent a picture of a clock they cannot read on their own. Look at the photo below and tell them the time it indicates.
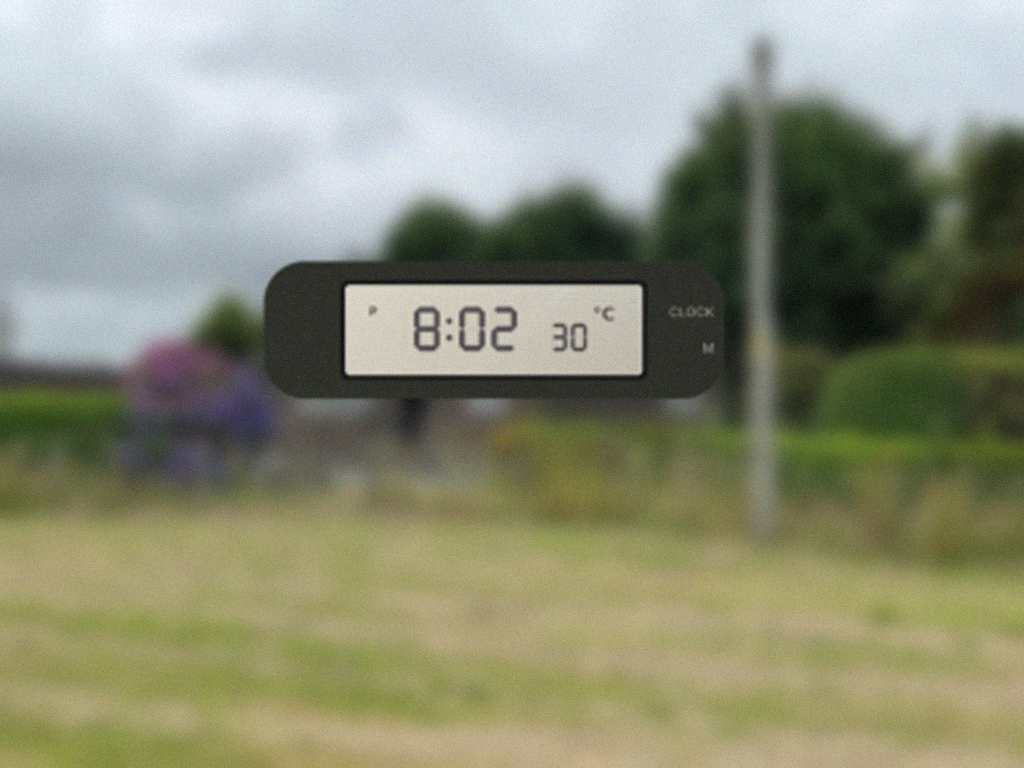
8:02
